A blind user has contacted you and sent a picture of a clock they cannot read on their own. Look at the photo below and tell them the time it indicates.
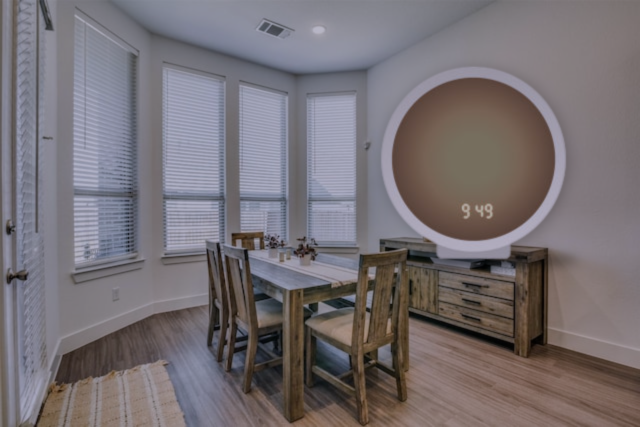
9:49
